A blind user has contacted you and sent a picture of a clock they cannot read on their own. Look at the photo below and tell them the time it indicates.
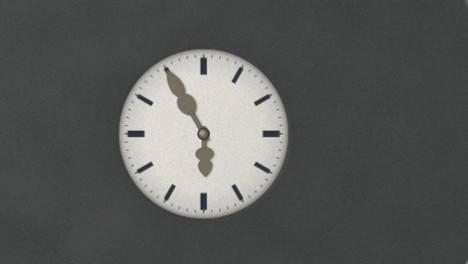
5:55
